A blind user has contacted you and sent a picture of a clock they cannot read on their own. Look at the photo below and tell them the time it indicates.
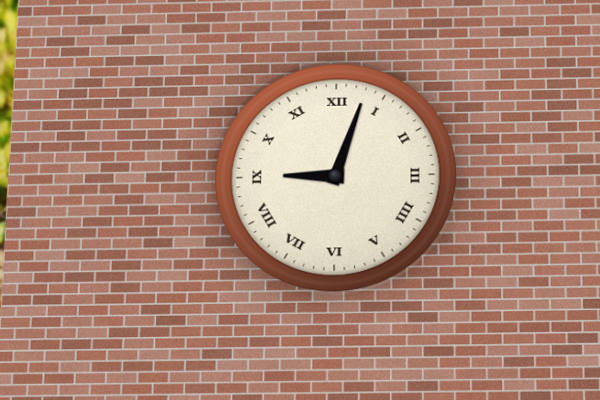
9:03
